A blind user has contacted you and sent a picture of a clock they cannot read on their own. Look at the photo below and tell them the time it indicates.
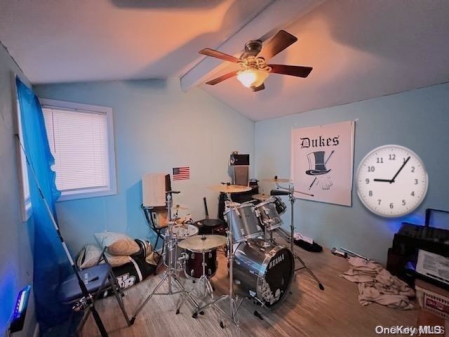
9:06
